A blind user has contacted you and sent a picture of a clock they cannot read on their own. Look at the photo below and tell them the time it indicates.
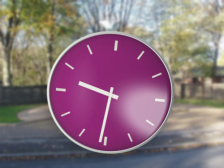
9:31
